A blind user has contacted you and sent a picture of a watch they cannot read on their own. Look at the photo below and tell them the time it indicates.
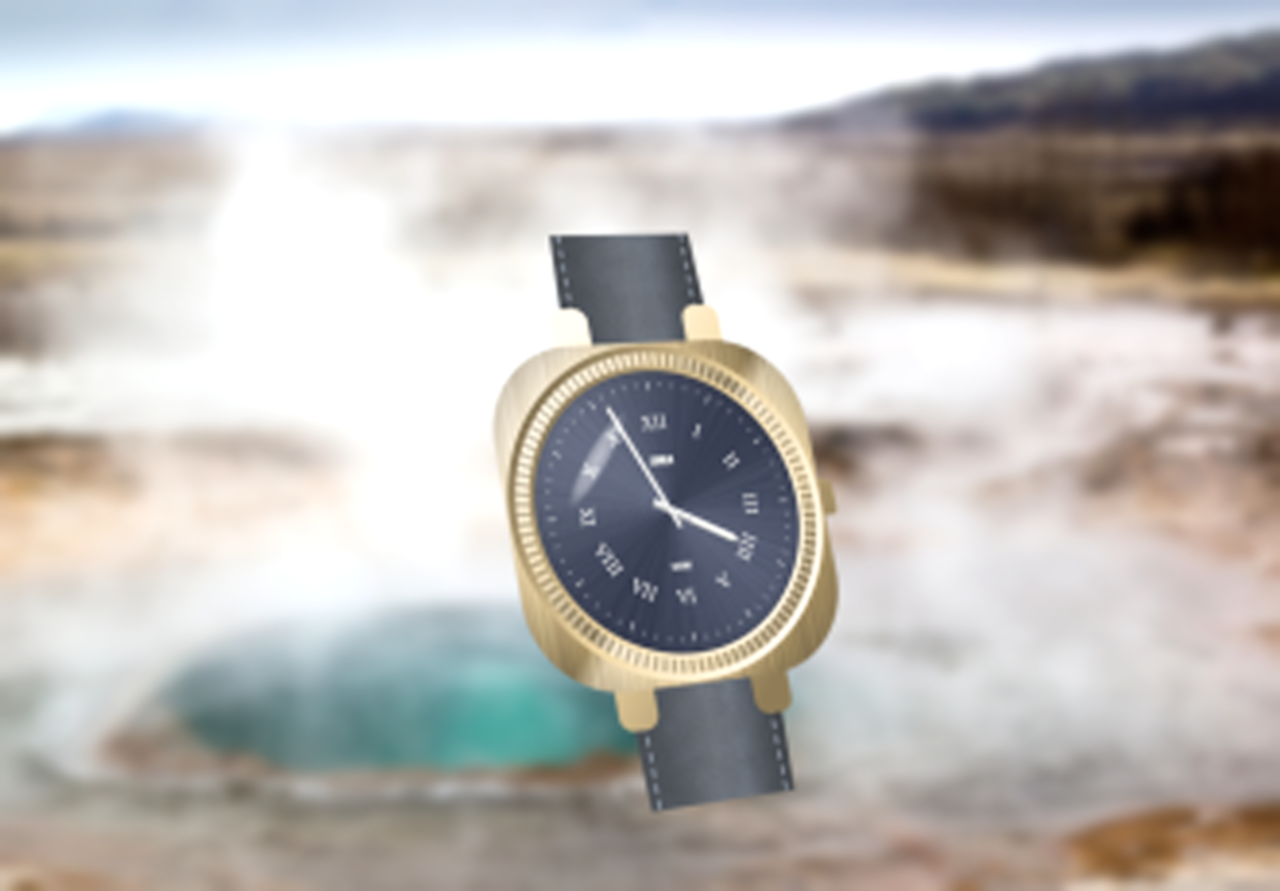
3:56
